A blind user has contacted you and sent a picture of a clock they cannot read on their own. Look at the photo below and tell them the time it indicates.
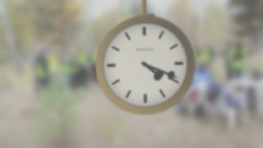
4:19
